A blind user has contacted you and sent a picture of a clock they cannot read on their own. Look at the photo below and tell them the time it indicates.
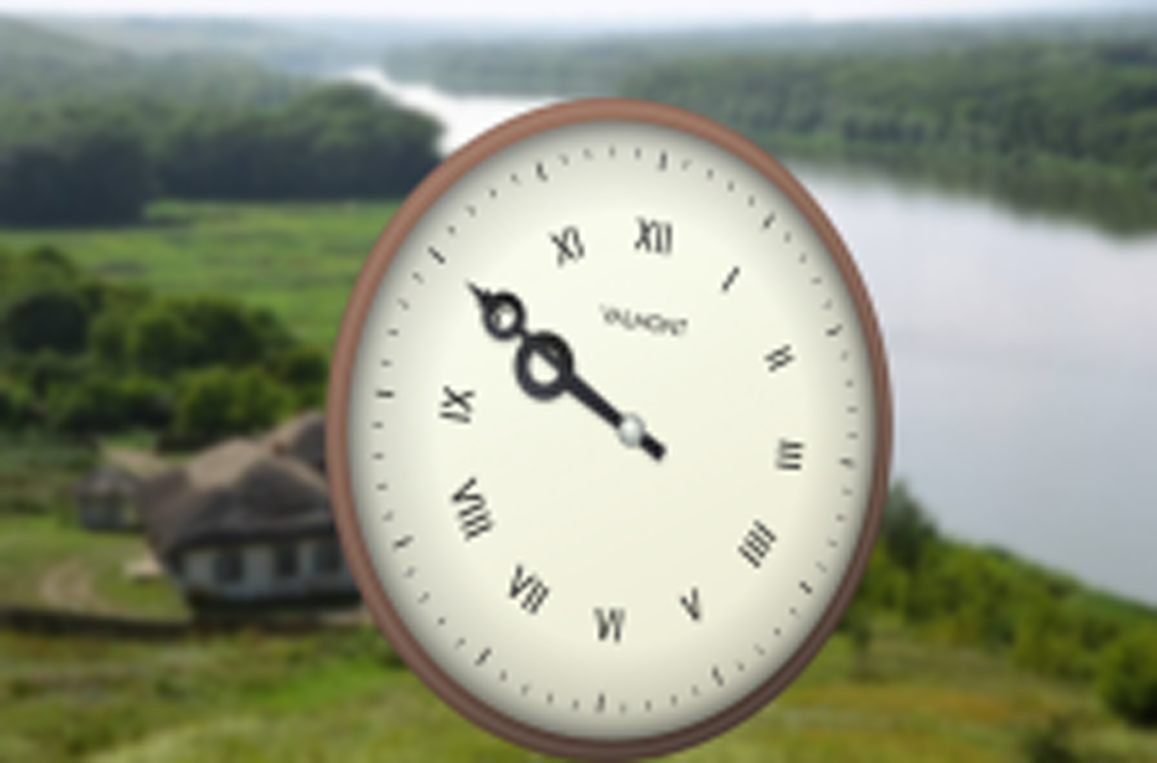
9:50
